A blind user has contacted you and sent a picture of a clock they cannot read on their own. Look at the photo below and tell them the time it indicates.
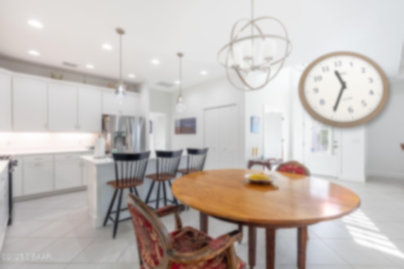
11:35
